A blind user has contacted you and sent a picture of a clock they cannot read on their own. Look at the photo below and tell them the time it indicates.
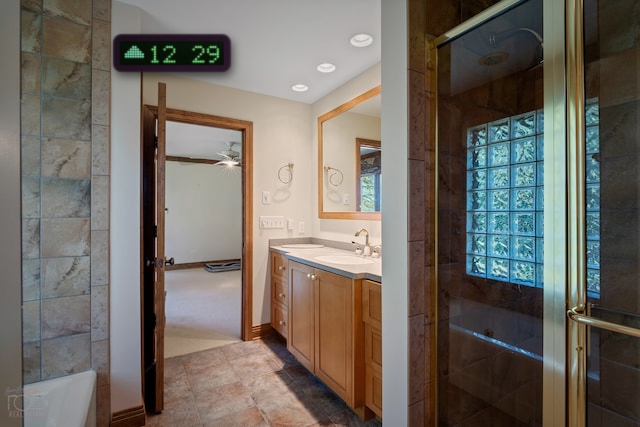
12:29
